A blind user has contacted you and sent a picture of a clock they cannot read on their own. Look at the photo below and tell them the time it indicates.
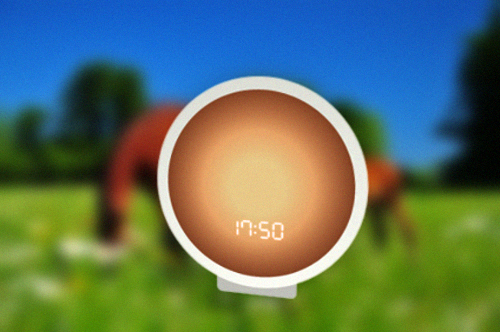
17:50
